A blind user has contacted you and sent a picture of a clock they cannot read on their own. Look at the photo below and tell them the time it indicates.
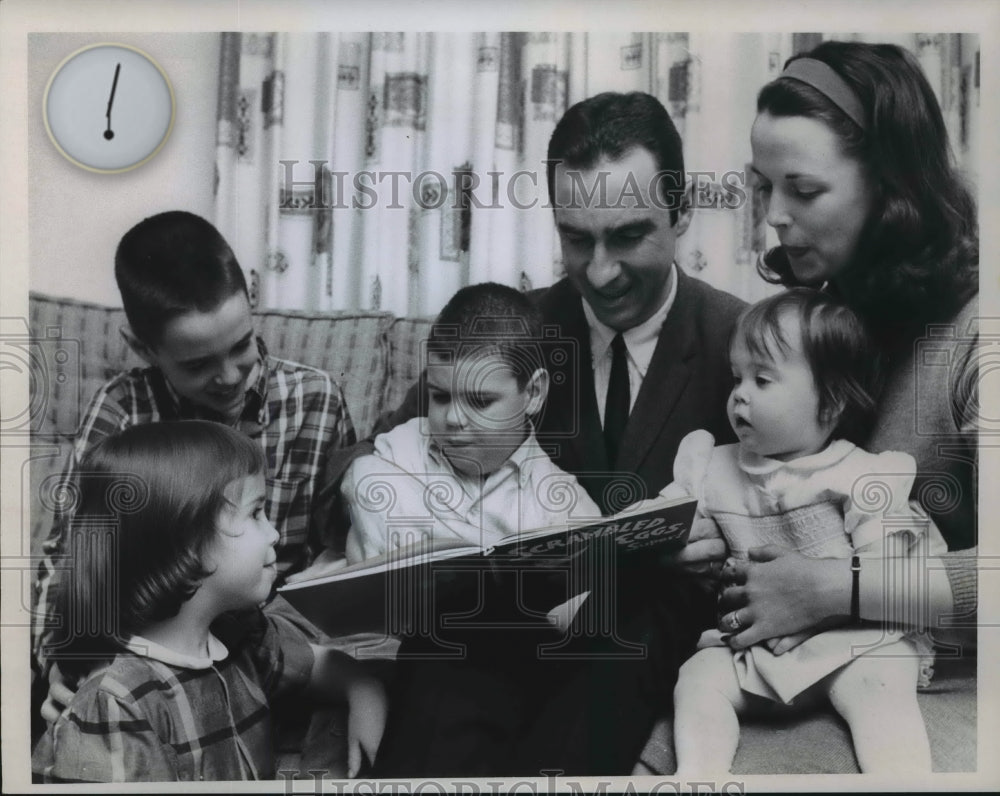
6:02
